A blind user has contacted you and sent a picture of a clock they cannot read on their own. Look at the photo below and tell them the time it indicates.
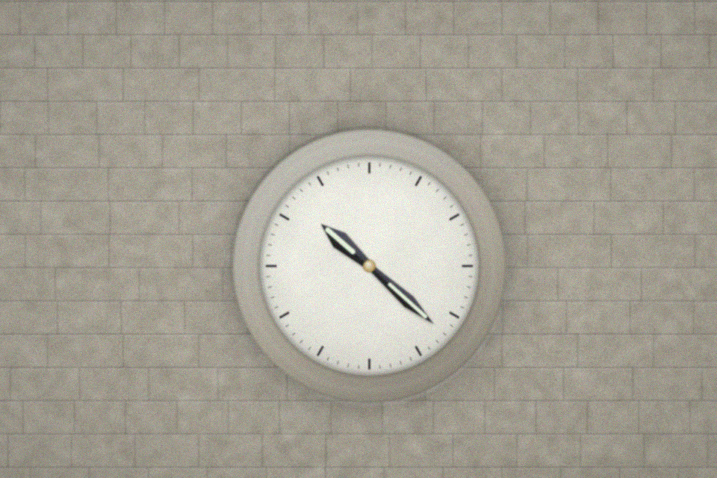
10:22
